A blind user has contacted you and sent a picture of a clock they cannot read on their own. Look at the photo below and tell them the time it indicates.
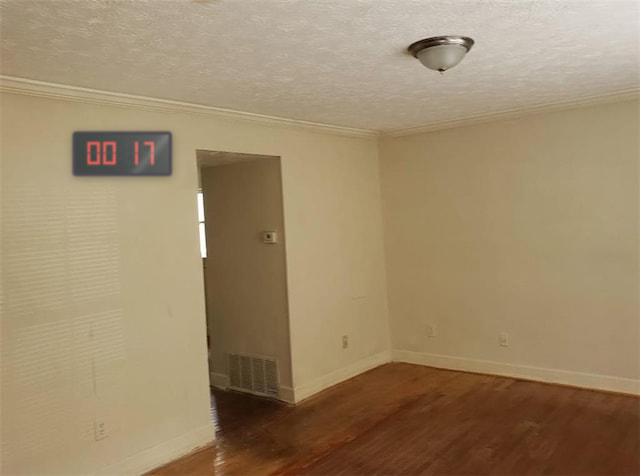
0:17
